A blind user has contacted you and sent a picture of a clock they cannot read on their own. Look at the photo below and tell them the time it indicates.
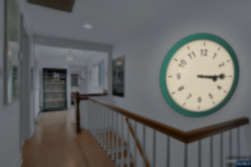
3:15
